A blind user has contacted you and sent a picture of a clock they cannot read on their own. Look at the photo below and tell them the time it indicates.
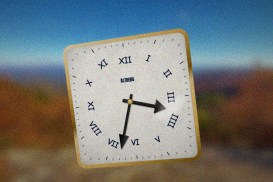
3:33
